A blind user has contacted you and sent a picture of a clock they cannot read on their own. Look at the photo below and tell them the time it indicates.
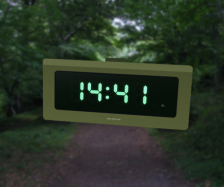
14:41
